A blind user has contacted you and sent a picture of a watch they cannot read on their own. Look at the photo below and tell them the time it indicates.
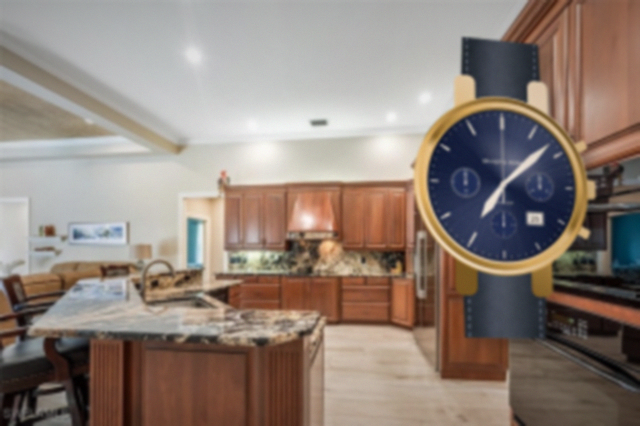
7:08
